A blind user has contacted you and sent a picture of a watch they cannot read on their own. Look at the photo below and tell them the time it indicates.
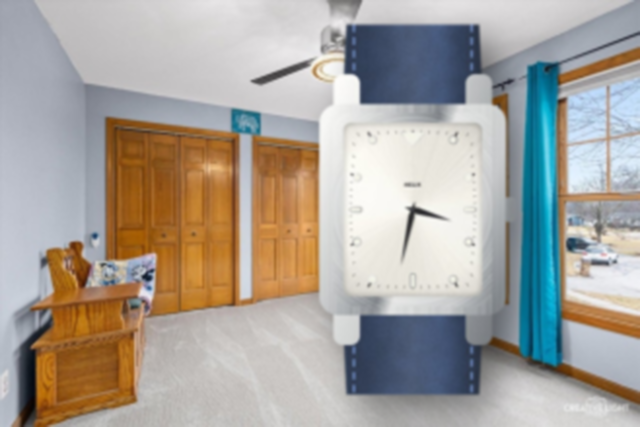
3:32
